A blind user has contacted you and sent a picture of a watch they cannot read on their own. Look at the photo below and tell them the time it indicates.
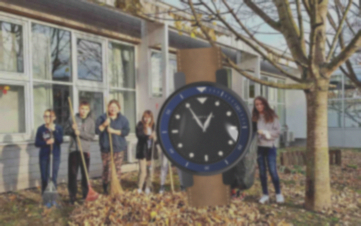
12:55
